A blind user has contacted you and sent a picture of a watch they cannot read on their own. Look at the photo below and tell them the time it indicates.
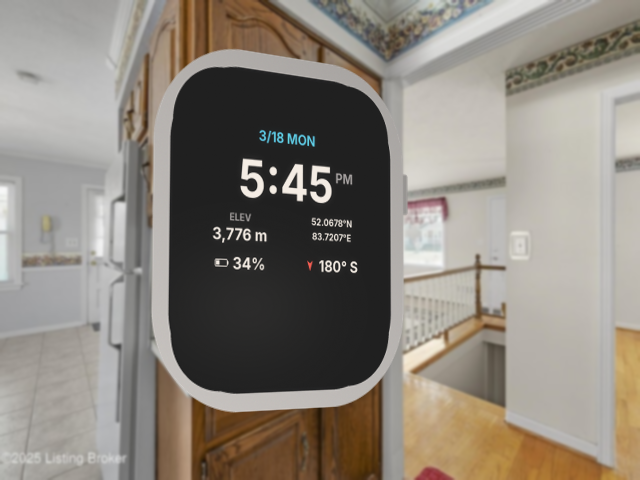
5:45
